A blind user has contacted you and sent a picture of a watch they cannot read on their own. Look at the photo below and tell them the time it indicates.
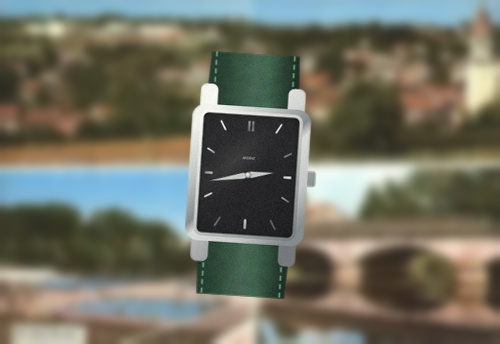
2:43
